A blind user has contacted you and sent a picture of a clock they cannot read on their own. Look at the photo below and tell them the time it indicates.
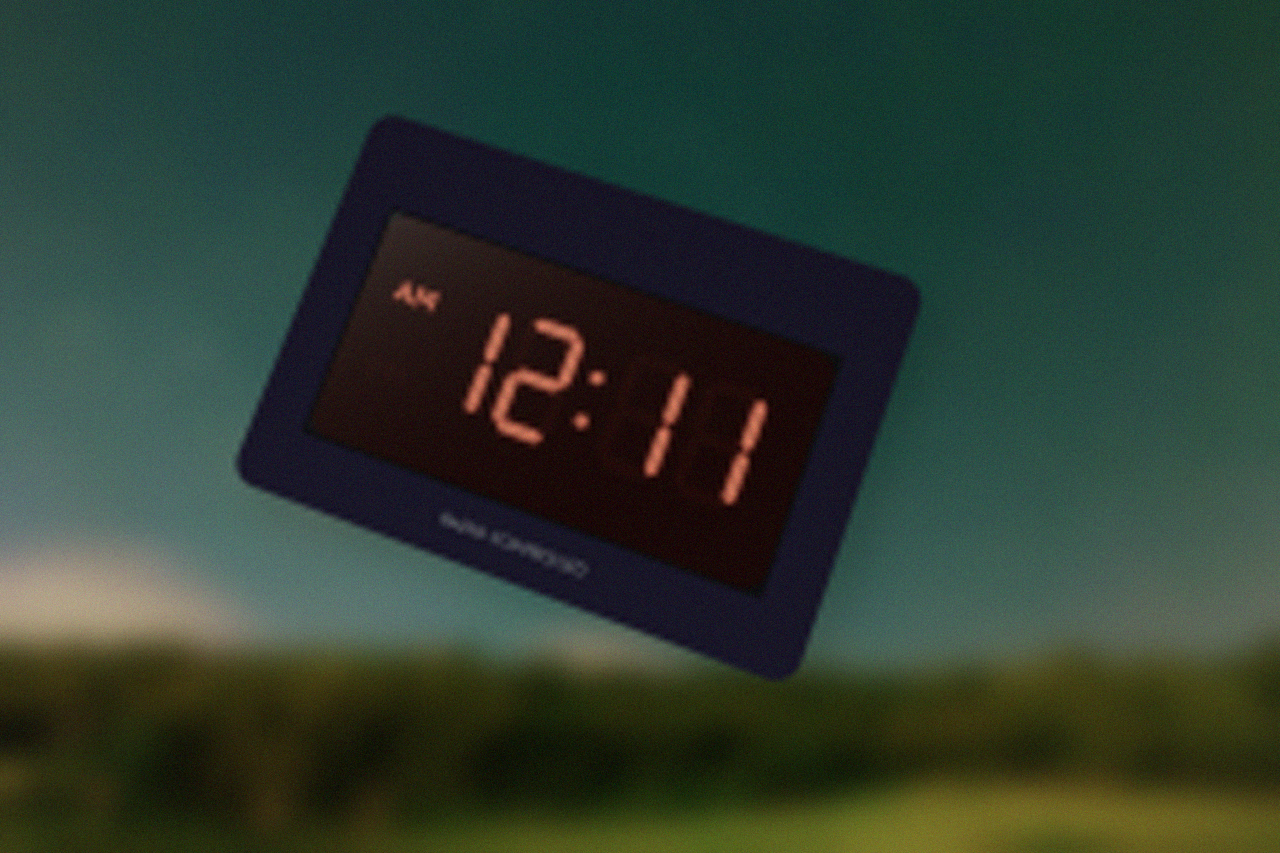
12:11
